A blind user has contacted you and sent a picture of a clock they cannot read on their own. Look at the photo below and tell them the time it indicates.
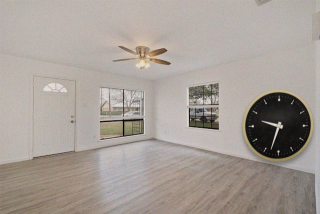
9:33
